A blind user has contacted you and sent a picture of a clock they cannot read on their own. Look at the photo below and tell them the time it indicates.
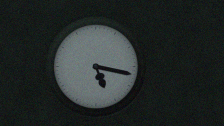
5:17
